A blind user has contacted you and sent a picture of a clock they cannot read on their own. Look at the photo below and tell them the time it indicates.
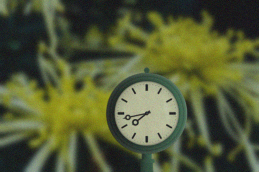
7:43
